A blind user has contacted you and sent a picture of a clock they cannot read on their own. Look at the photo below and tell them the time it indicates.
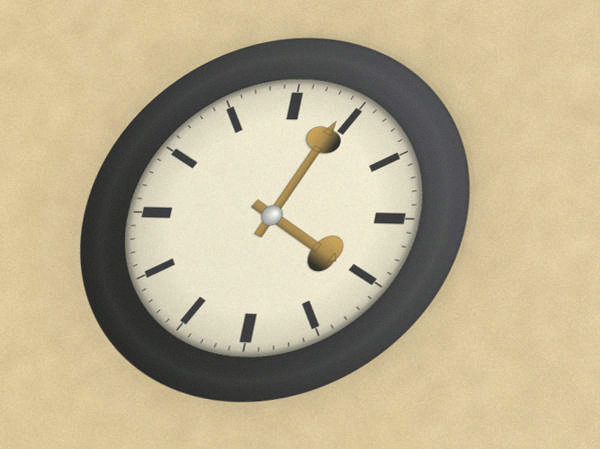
4:04
